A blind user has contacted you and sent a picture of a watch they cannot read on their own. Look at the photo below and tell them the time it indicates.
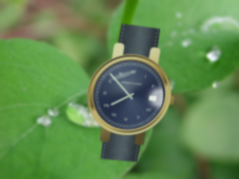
7:52
